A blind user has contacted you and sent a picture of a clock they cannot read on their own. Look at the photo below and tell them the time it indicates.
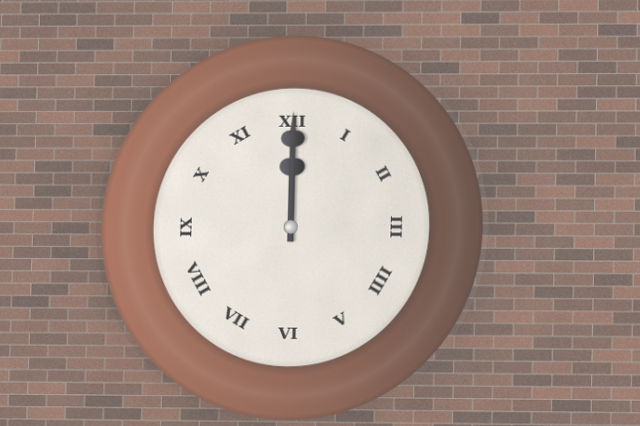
12:00
